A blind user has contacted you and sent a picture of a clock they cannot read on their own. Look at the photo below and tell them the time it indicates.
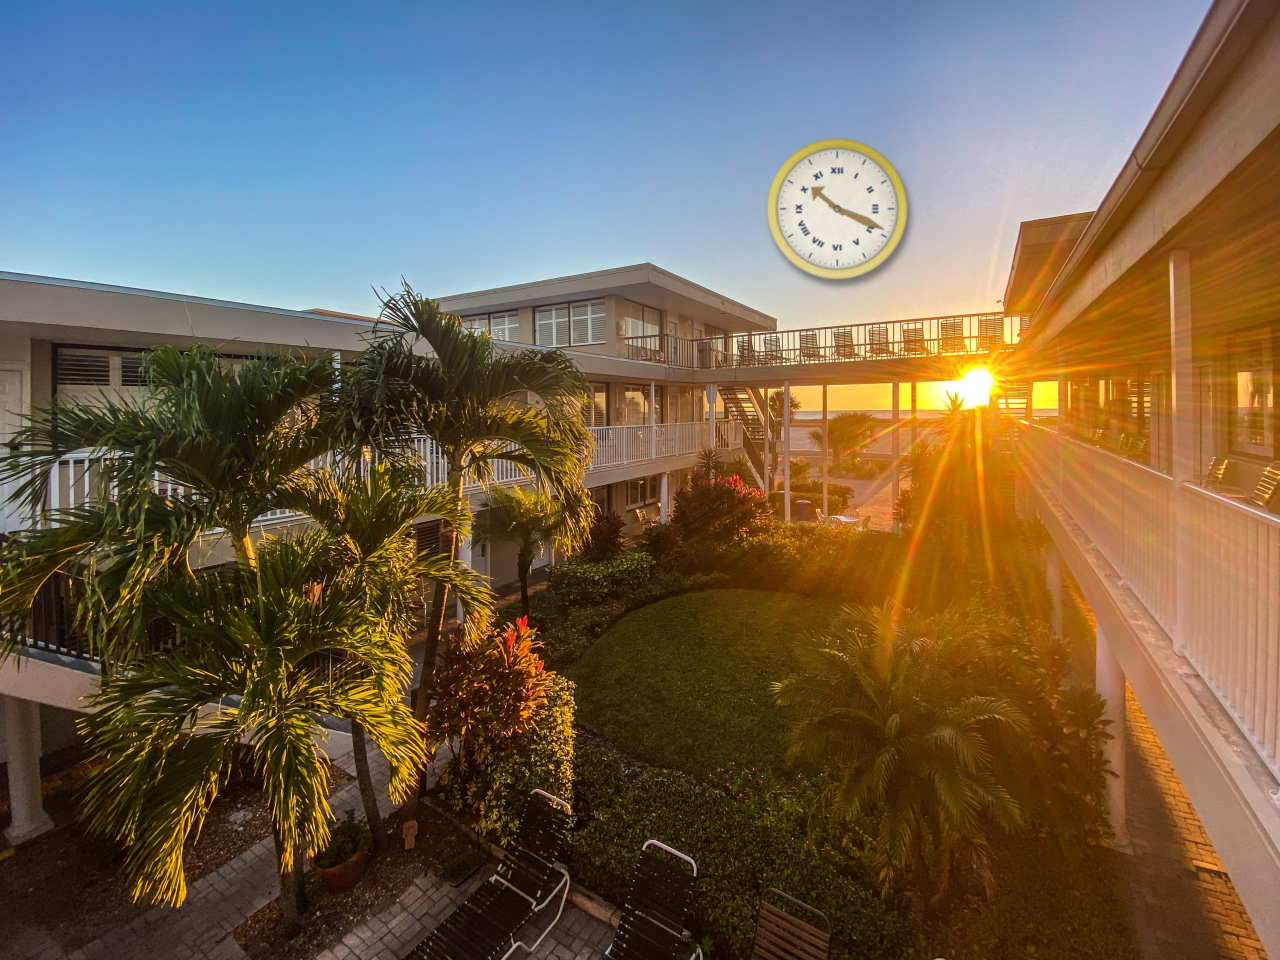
10:19
